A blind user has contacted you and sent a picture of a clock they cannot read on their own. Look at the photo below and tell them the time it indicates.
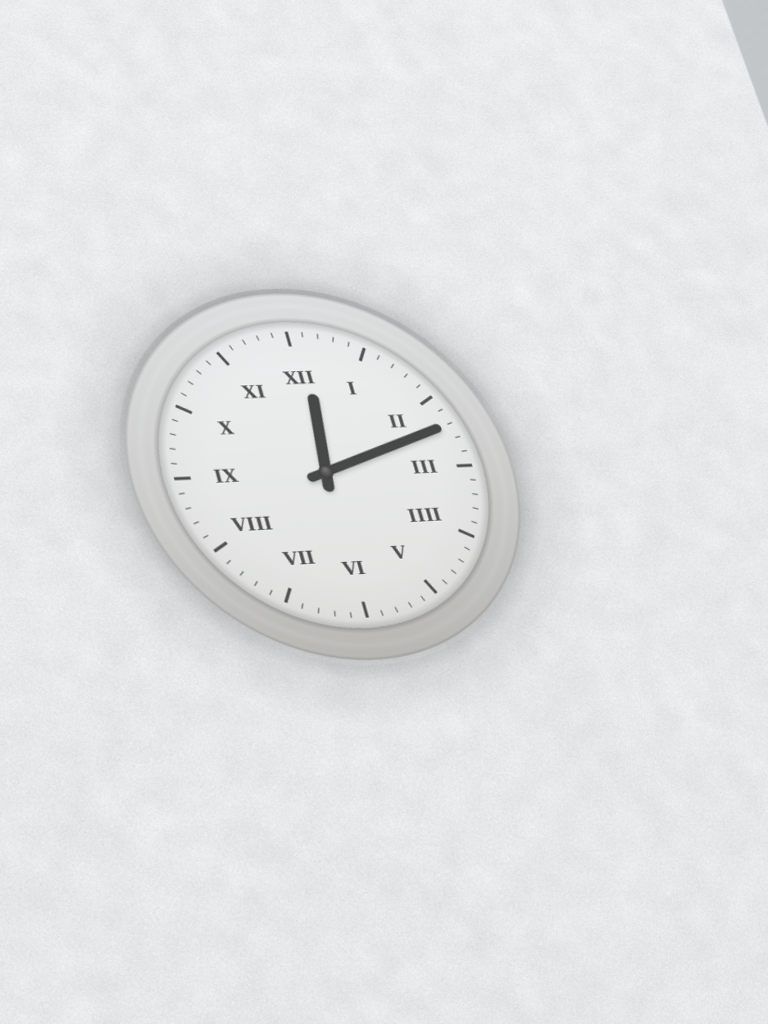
12:12
